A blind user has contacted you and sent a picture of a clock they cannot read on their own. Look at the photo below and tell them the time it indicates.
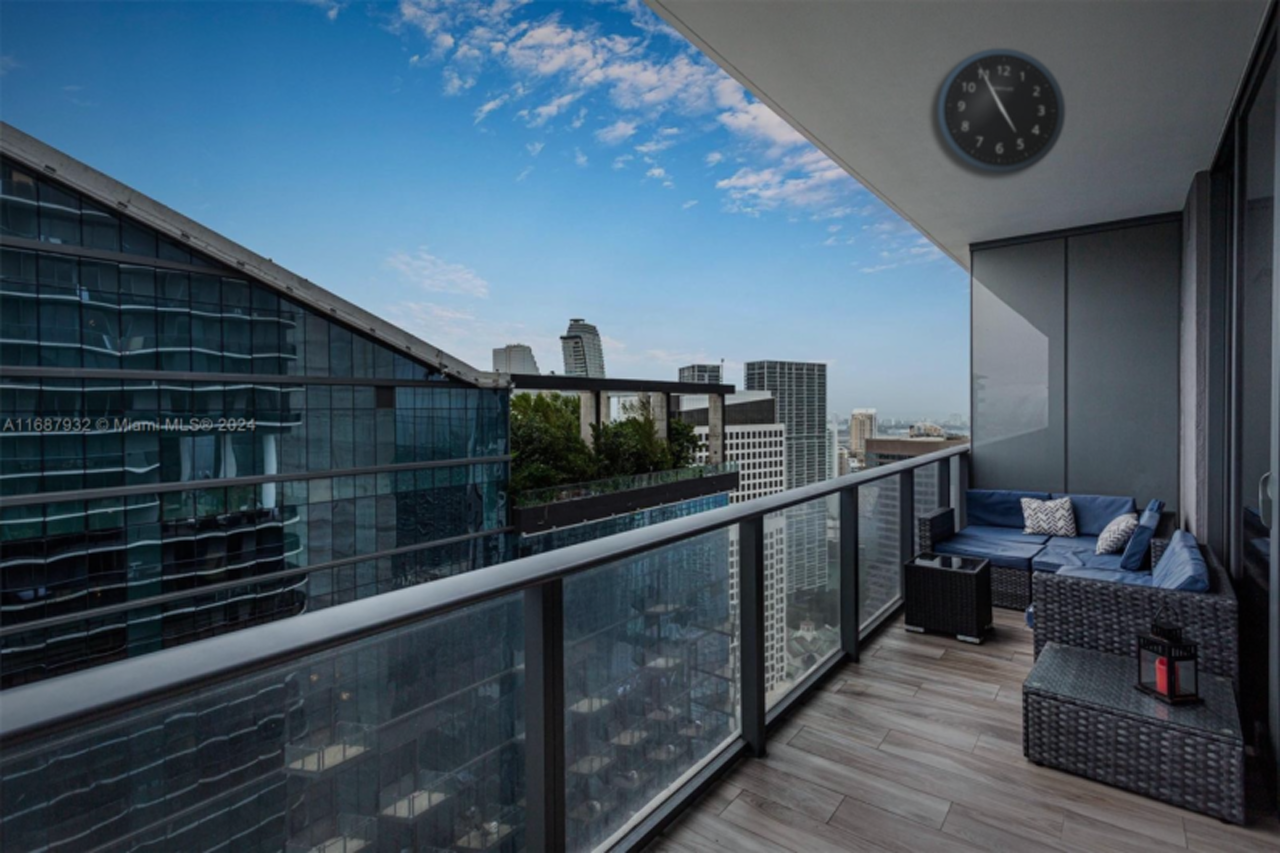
4:55
